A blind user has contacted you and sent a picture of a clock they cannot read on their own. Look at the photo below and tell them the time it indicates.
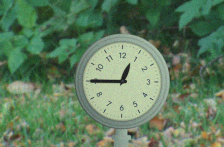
12:45
